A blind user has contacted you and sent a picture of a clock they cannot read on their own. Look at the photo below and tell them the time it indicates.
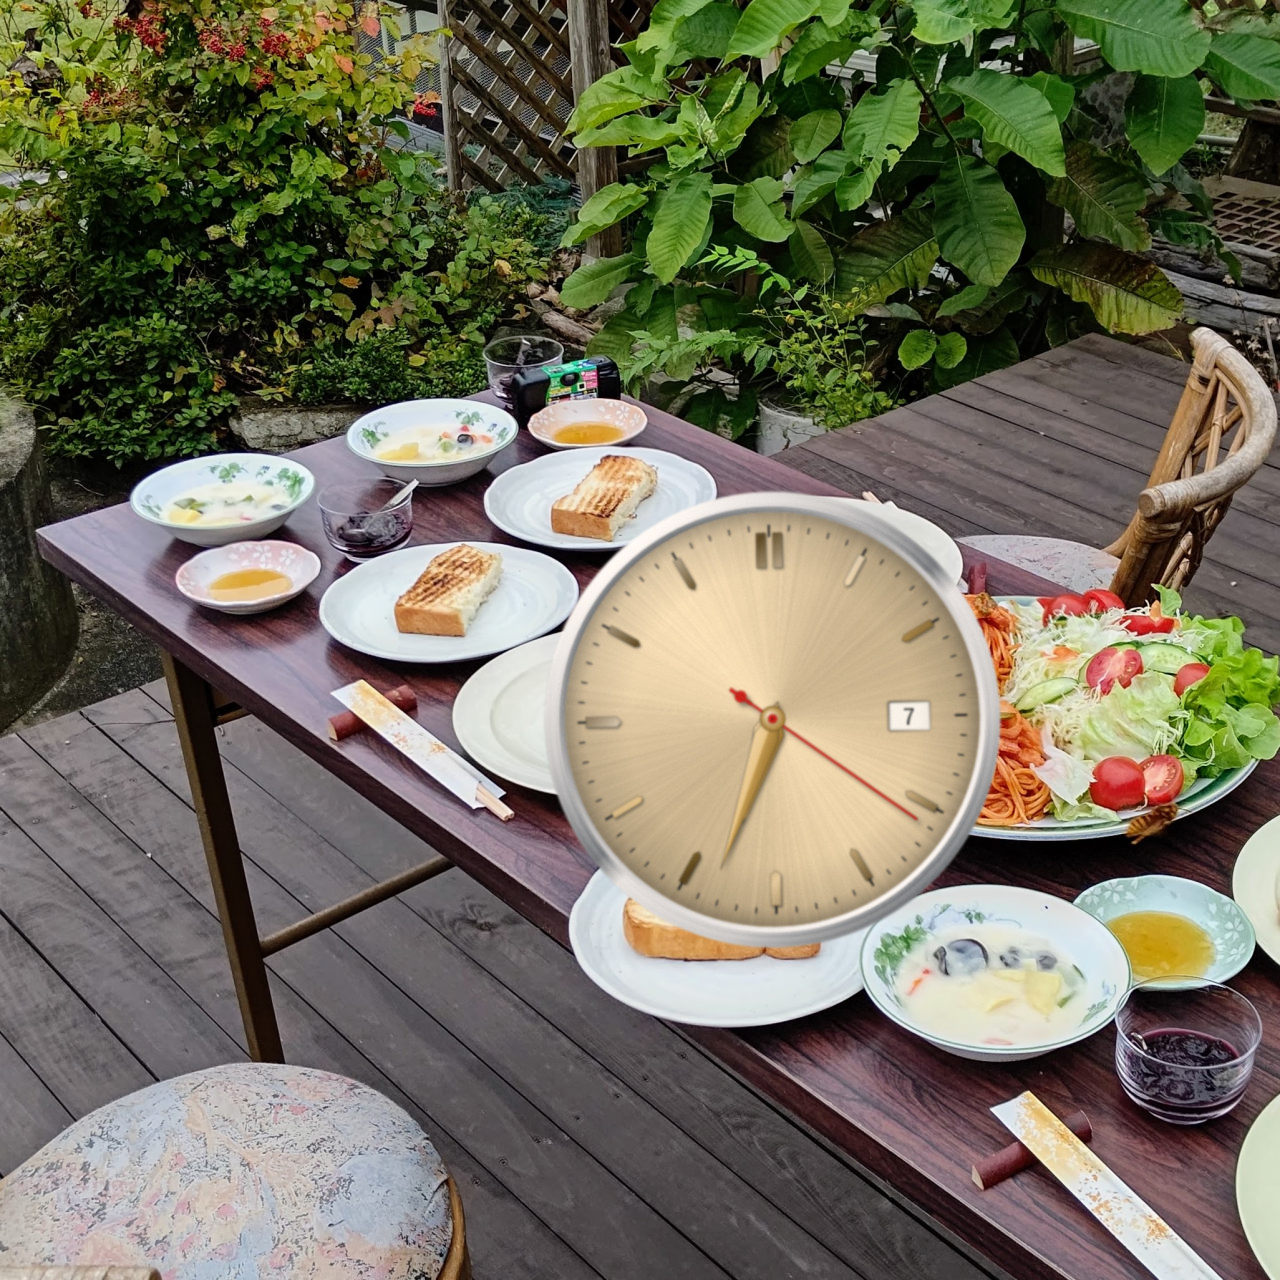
6:33:21
